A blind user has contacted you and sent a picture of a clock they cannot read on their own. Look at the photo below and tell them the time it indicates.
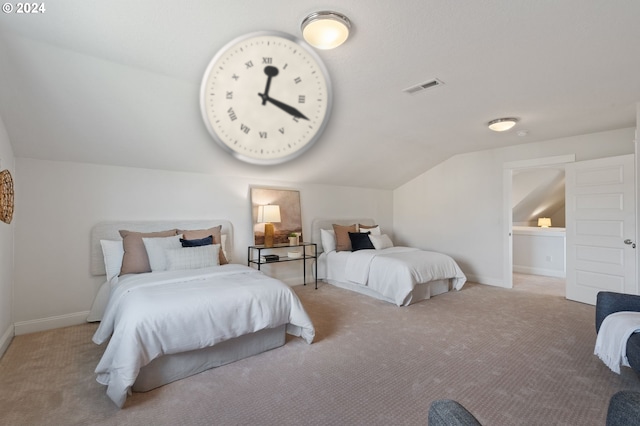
12:19
